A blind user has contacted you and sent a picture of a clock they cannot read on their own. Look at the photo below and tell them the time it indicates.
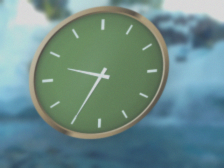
9:35
